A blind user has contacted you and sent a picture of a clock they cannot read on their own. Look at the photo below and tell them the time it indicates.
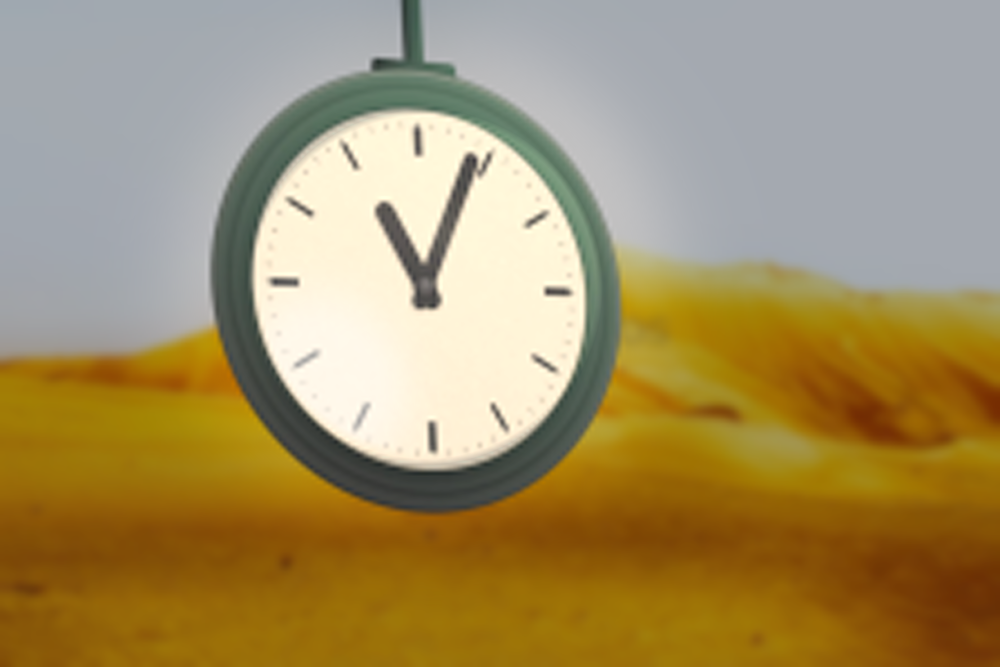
11:04
